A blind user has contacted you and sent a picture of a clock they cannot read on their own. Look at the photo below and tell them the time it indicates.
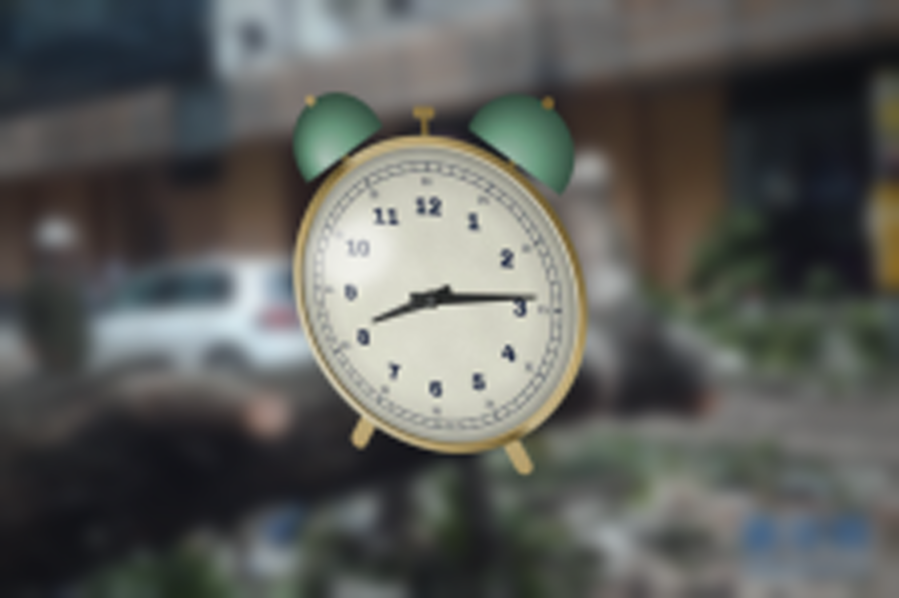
8:14
